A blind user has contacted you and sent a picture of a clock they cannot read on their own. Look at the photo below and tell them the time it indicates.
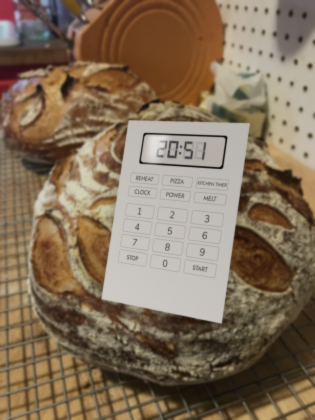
20:51
